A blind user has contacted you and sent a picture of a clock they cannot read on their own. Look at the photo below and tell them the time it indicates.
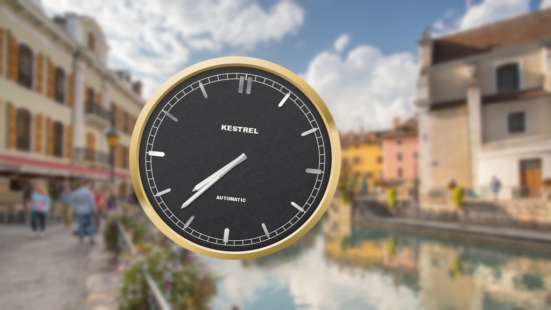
7:37
